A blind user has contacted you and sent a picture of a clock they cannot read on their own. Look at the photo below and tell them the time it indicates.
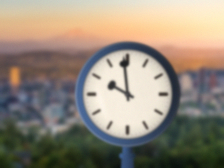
9:59
